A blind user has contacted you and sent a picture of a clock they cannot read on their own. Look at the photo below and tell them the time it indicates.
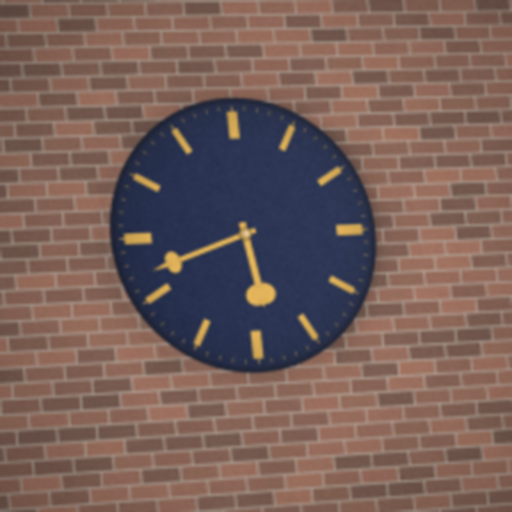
5:42
